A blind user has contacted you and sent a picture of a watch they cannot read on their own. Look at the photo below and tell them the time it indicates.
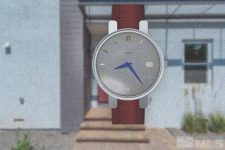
8:24
